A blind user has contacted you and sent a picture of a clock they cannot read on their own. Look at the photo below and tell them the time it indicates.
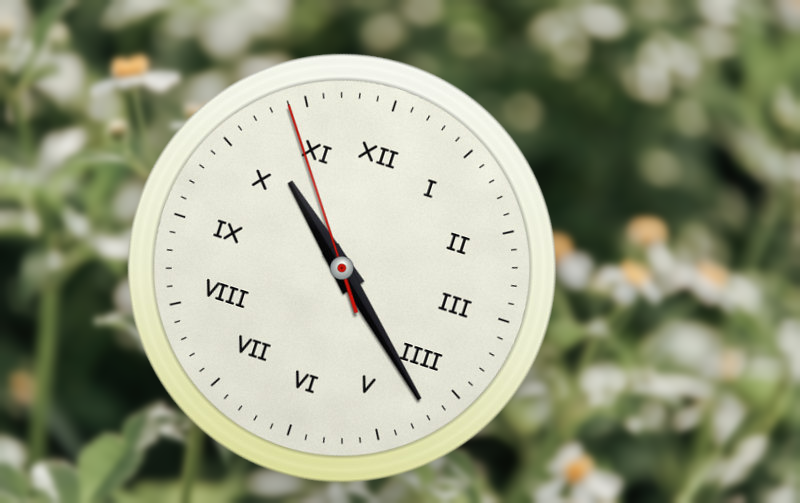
10:21:54
